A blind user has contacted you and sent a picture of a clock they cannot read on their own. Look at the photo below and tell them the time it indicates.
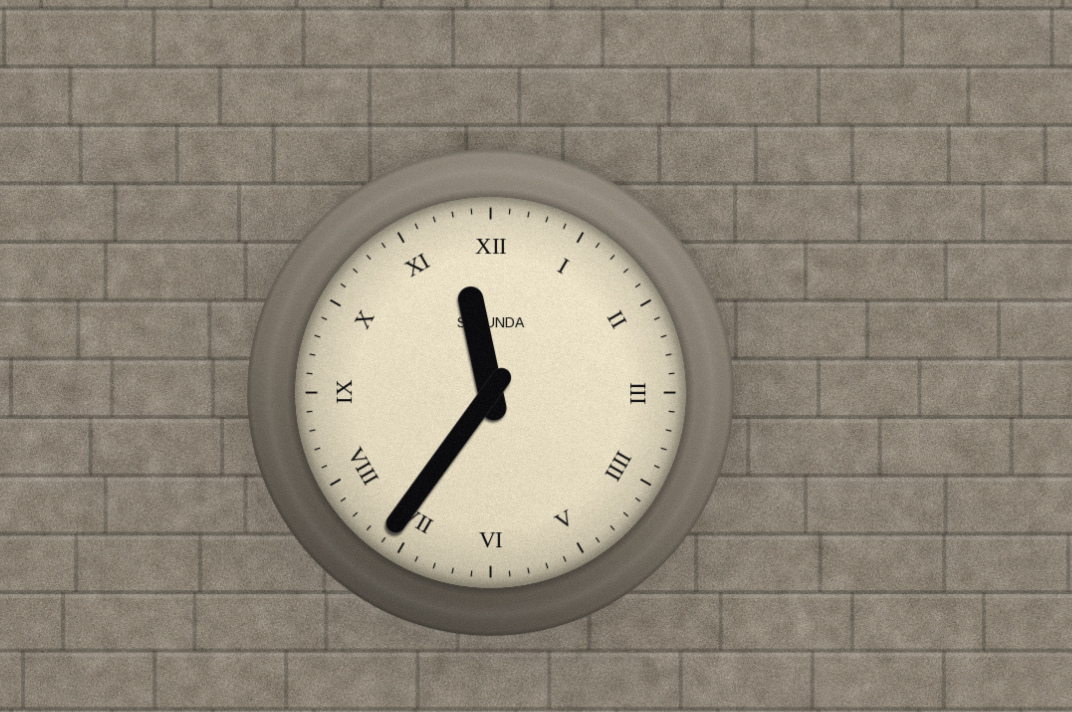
11:36
